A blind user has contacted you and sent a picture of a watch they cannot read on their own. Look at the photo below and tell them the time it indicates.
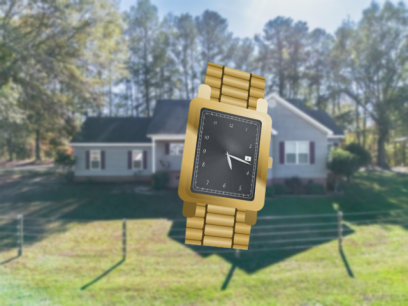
5:17
